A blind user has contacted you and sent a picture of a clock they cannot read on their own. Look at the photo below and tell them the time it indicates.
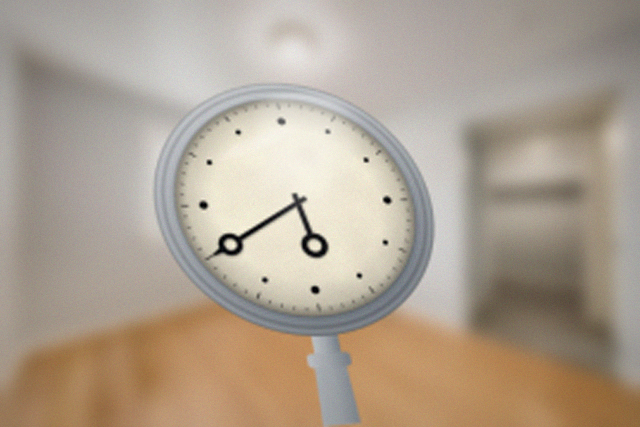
5:40
